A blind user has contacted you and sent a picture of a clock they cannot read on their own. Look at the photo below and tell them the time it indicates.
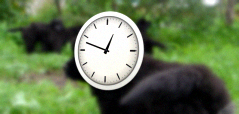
12:48
